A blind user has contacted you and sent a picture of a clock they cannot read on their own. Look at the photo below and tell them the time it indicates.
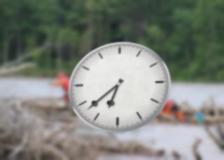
6:38
